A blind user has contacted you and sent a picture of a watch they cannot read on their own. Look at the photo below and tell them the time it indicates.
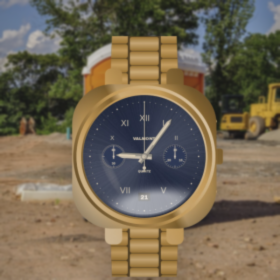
9:06
